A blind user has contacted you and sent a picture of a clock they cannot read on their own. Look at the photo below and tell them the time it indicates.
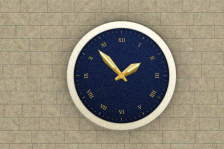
1:53
